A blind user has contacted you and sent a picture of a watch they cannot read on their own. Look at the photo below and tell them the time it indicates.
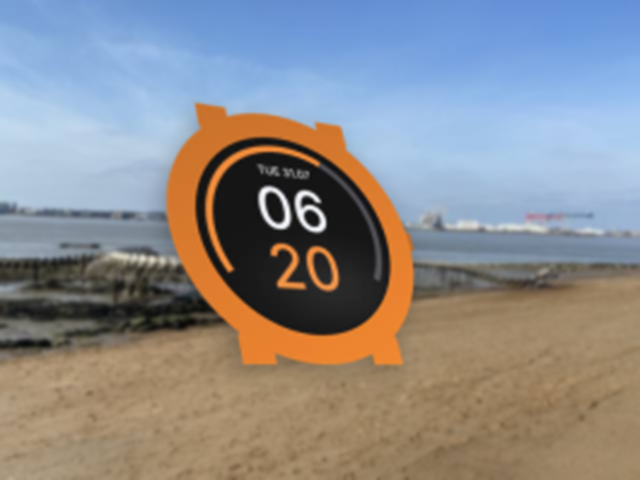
6:20
